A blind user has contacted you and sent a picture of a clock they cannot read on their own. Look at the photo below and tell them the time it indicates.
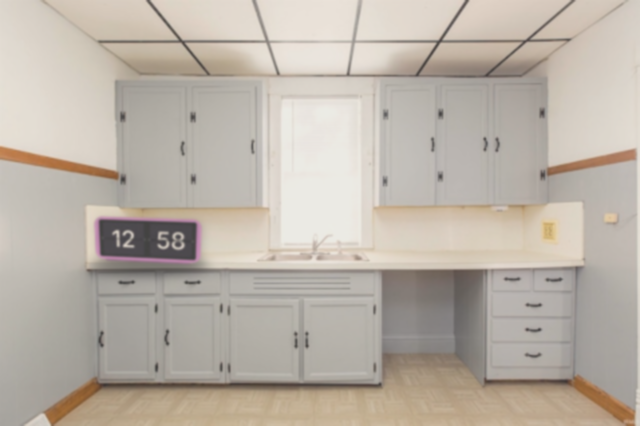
12:58
